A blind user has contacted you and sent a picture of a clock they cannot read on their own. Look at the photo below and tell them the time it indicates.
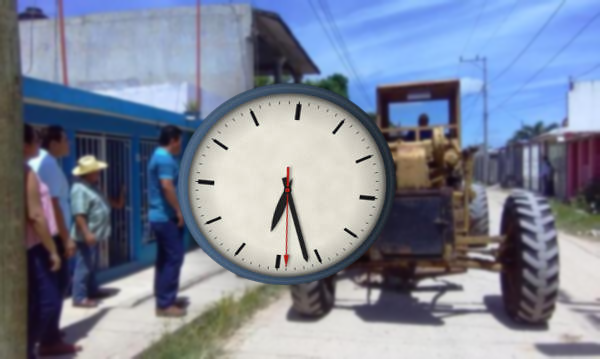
6:26:29
